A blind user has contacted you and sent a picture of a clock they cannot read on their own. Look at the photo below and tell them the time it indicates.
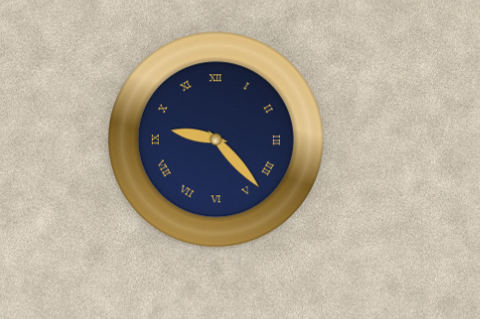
9:23
